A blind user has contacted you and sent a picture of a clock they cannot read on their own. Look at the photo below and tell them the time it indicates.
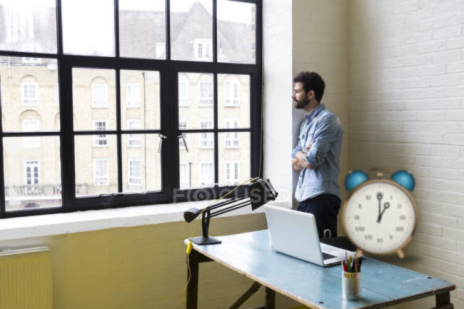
1:00
